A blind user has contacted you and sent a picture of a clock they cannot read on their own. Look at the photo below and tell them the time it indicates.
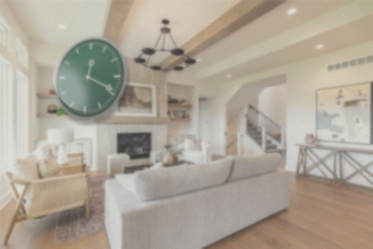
12:19
